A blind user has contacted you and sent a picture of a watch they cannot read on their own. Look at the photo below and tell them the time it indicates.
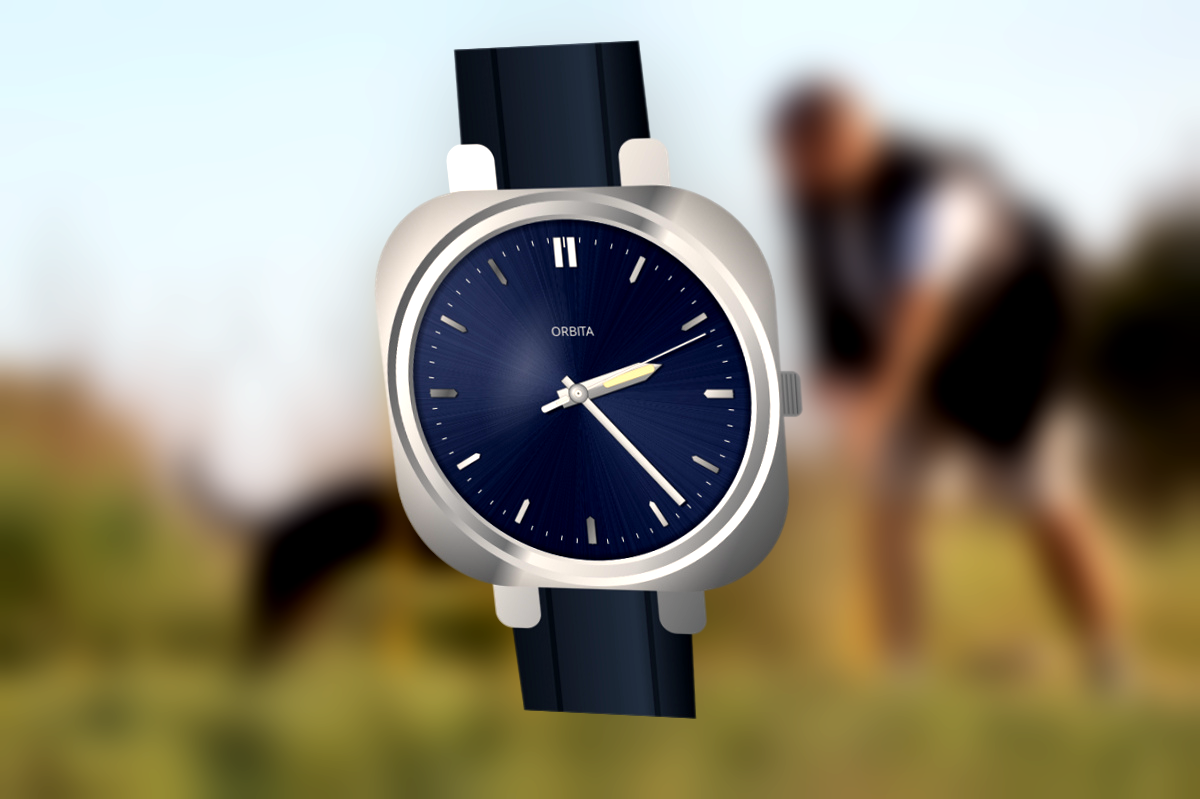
2:23:11
